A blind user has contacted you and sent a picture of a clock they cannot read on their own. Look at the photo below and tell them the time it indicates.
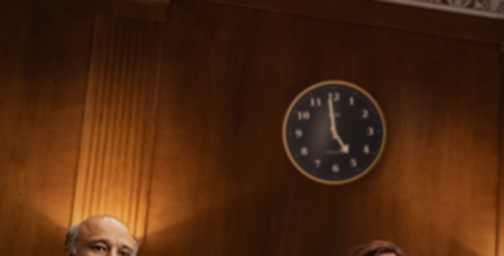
4:59
